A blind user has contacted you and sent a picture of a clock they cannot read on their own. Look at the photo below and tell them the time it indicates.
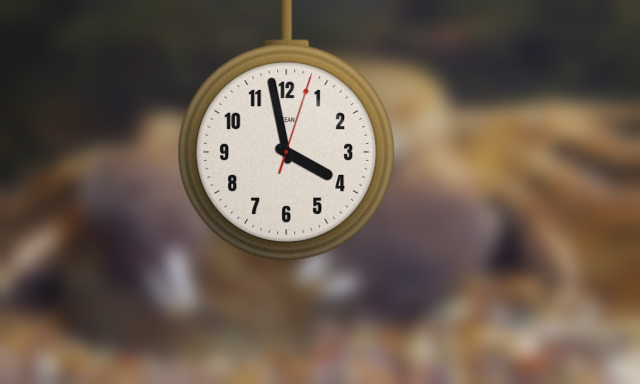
3:58:03
